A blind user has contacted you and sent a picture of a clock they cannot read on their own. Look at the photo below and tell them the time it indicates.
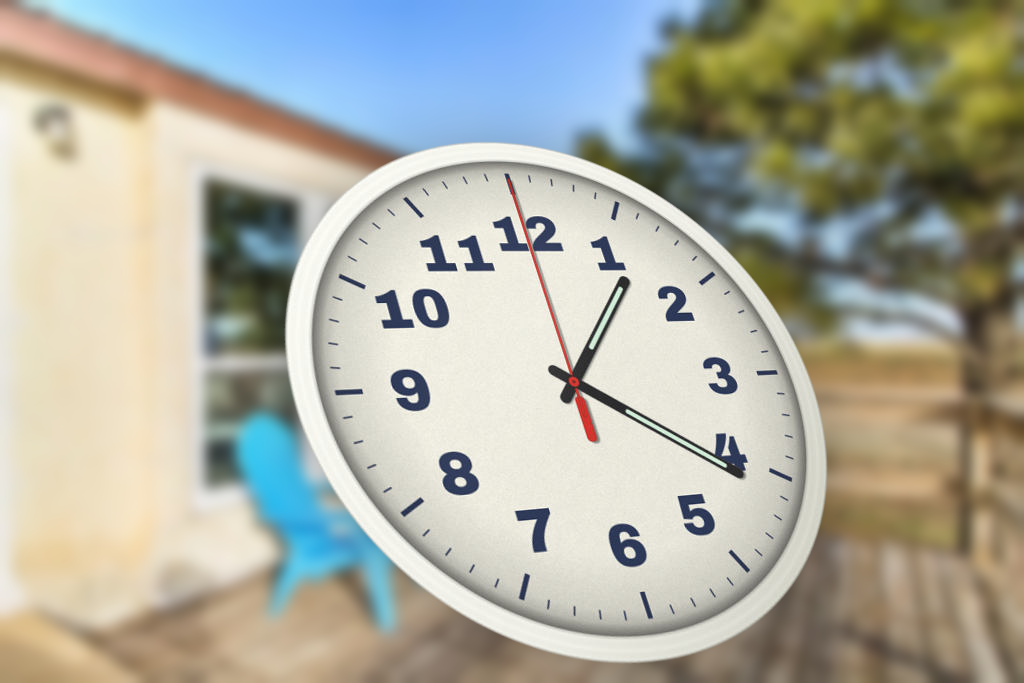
1:21:00
